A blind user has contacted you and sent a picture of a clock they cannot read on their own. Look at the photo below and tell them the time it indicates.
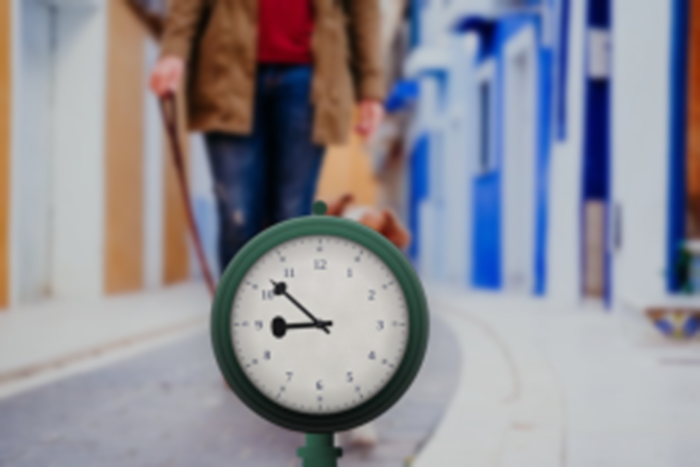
8:52
